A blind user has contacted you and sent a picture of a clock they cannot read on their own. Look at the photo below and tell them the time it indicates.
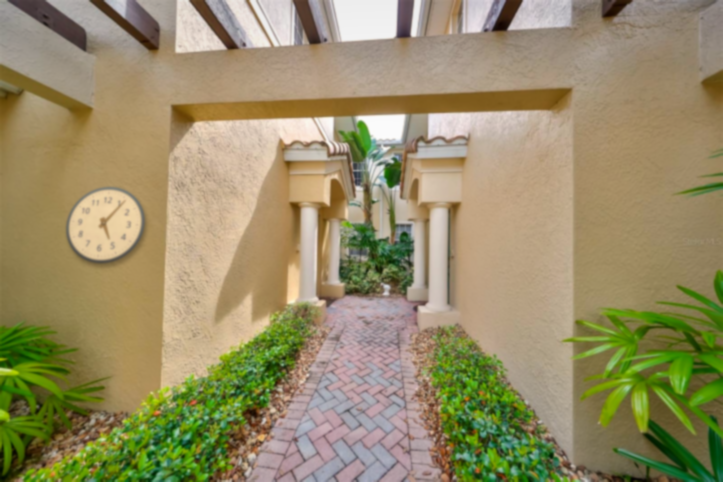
5:06
